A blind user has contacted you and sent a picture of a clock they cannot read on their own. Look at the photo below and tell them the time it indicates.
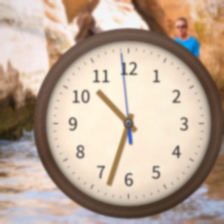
10:32:59
